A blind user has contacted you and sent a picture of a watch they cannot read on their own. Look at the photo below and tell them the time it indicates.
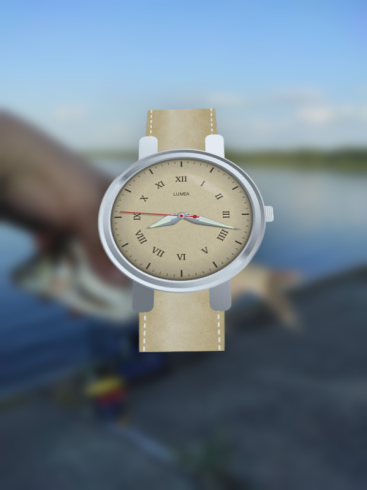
8:17:46
